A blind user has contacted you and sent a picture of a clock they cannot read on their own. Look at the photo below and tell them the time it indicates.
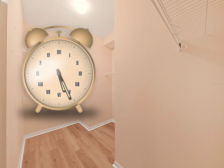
5:26
